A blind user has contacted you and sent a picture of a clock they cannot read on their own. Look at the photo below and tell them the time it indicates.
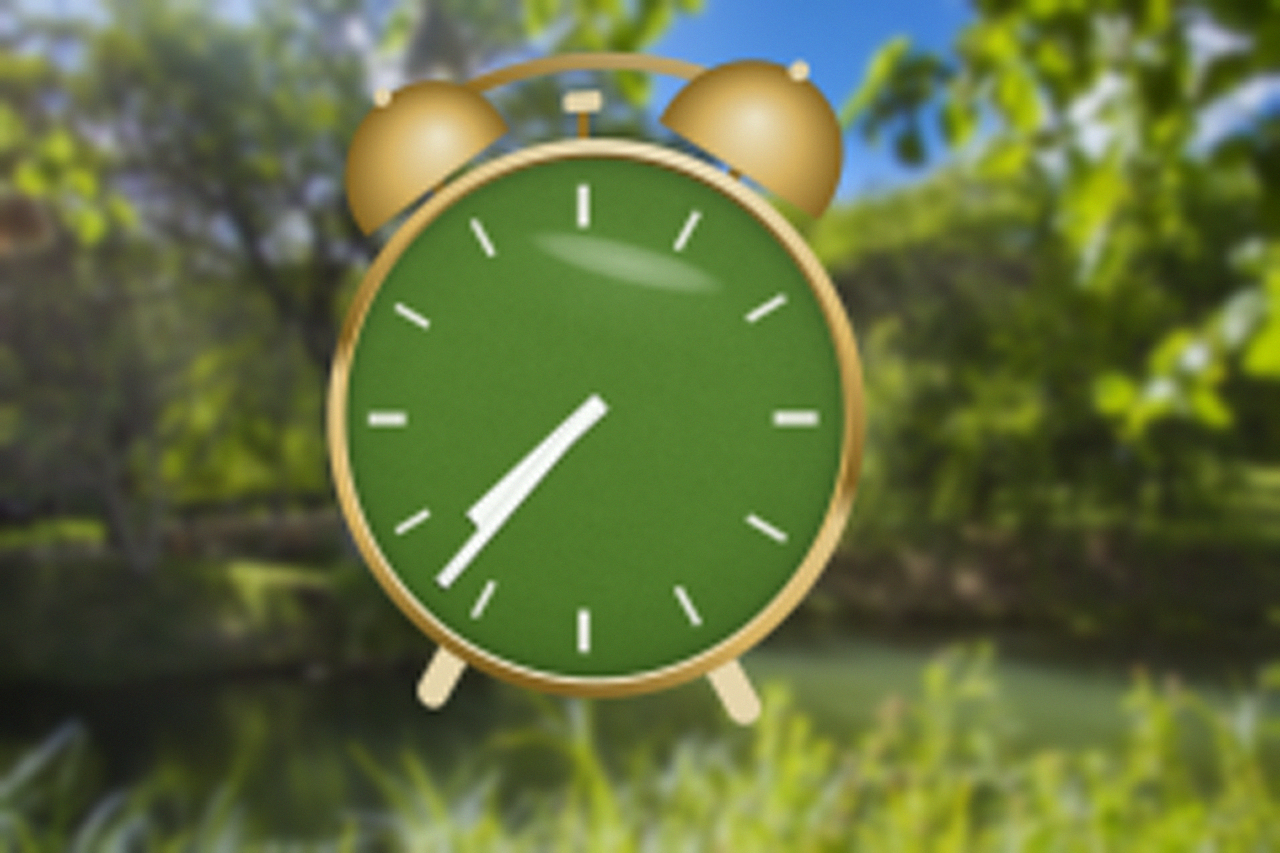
7:37
